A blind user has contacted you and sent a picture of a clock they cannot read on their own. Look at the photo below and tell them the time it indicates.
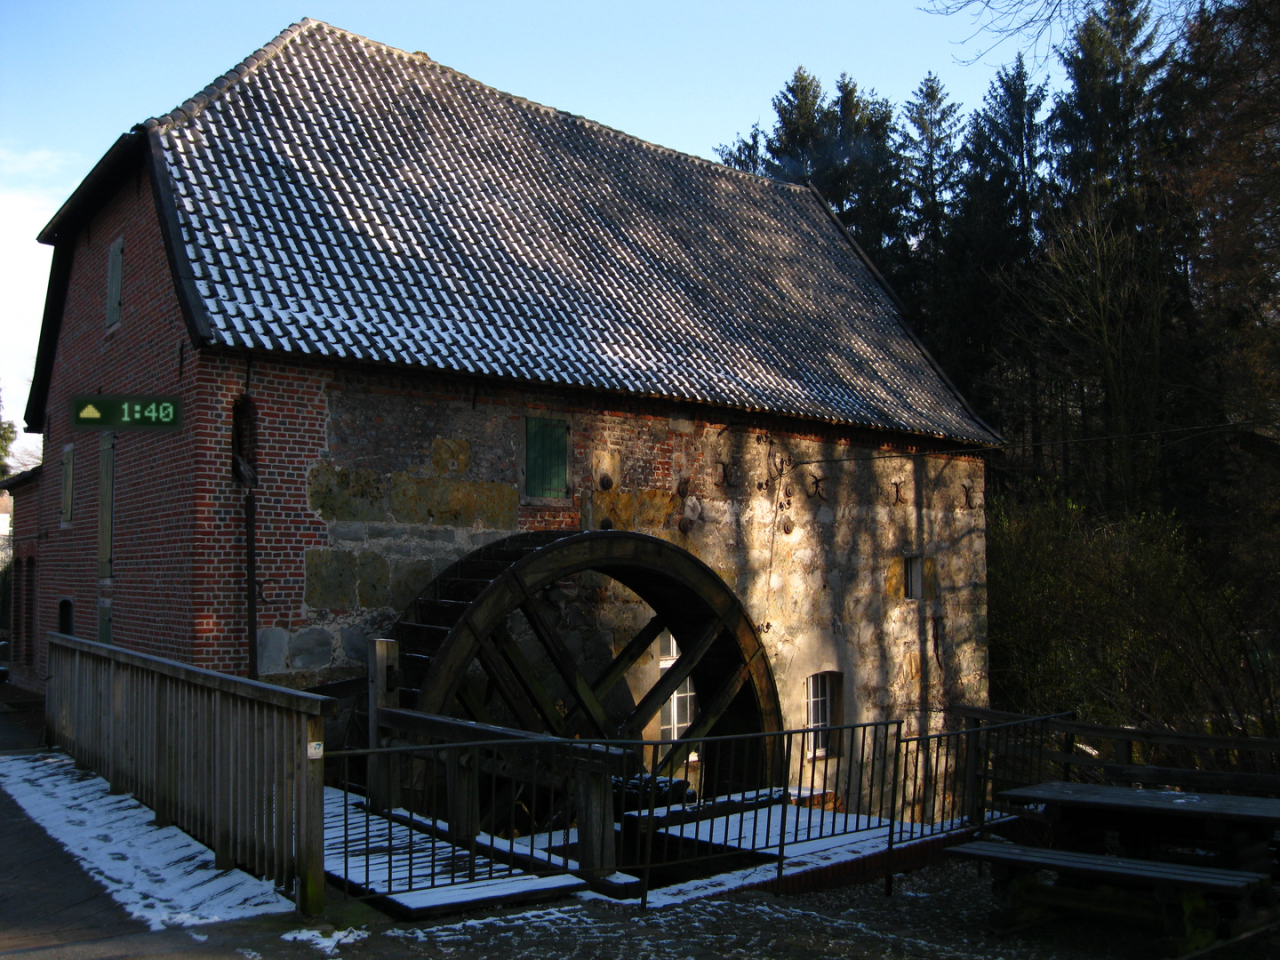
1:40
